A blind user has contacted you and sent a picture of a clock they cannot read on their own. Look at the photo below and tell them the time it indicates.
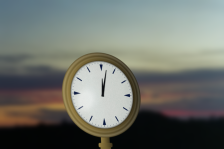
12:02
